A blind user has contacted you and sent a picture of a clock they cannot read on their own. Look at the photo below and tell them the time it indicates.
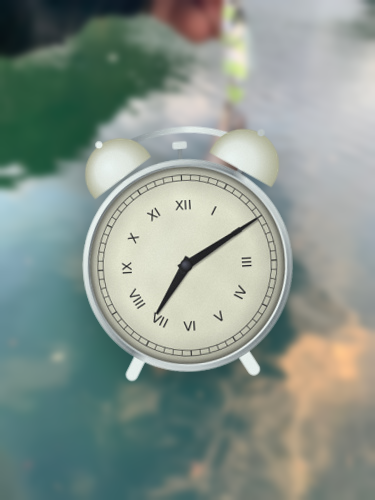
7:10
